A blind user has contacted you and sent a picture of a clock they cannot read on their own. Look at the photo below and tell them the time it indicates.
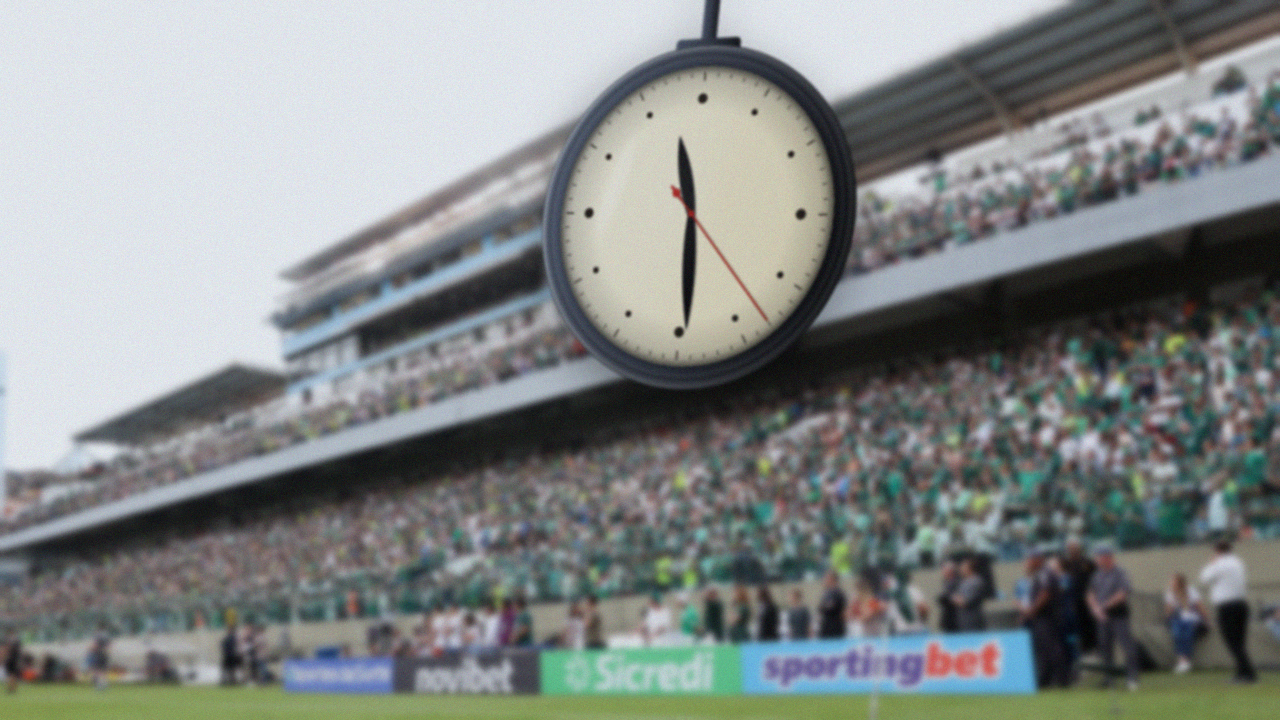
11:29:23
